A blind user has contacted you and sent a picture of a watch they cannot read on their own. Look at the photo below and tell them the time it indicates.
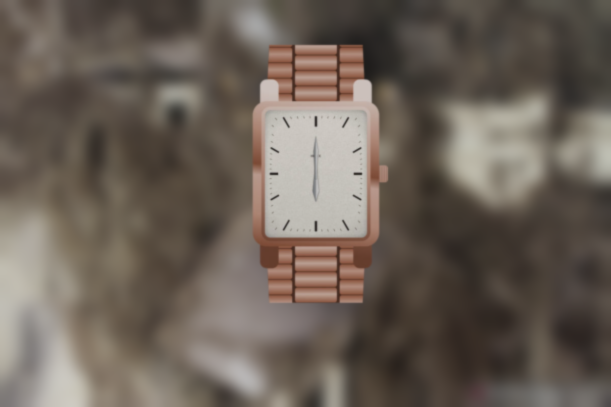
6:00
